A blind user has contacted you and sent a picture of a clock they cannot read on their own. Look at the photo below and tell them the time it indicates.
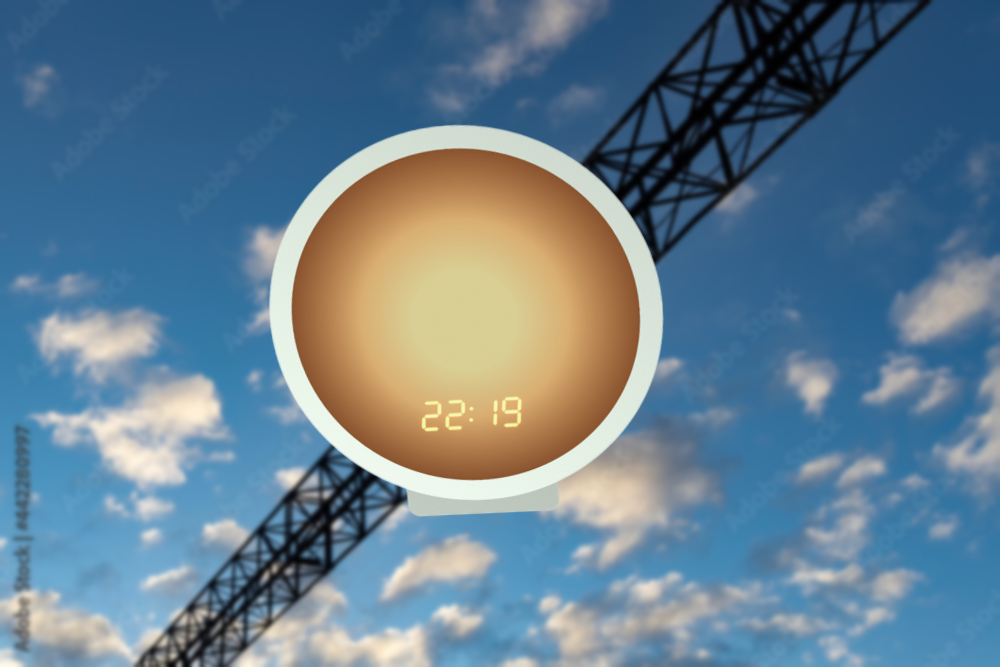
22:19
